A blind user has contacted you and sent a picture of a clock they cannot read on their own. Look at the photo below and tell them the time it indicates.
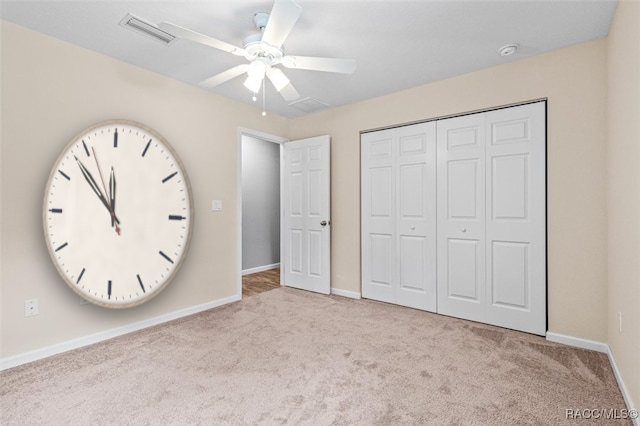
11:52:56
